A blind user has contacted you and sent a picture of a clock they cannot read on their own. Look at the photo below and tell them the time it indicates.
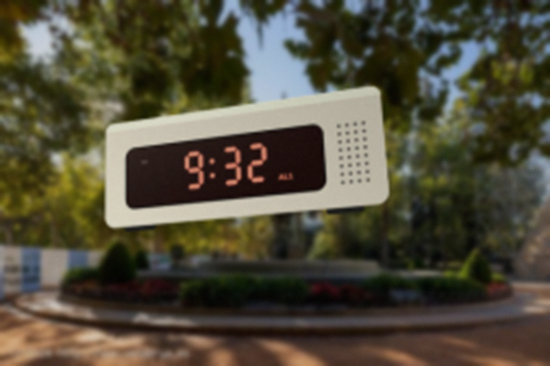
9:32
